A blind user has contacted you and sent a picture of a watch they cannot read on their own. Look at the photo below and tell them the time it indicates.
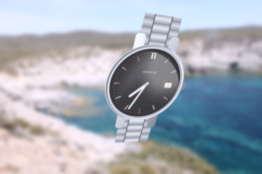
7:34
